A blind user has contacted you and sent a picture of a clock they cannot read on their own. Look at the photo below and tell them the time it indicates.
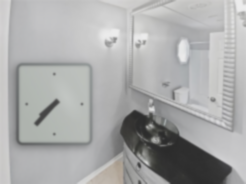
7:37
